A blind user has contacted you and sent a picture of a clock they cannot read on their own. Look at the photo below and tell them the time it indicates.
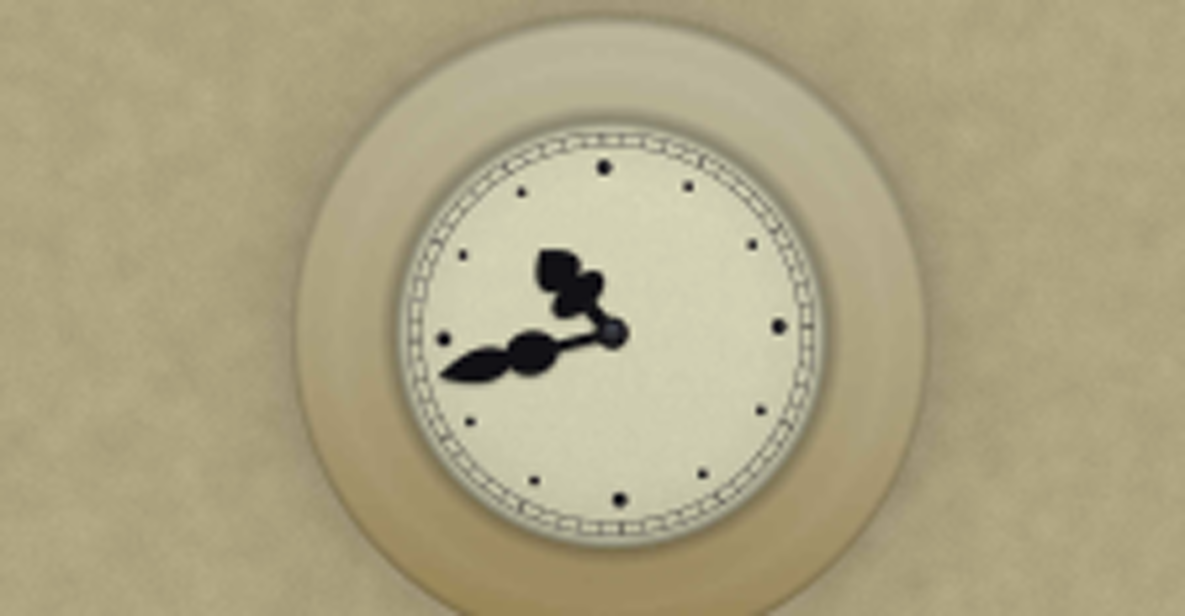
10:43
